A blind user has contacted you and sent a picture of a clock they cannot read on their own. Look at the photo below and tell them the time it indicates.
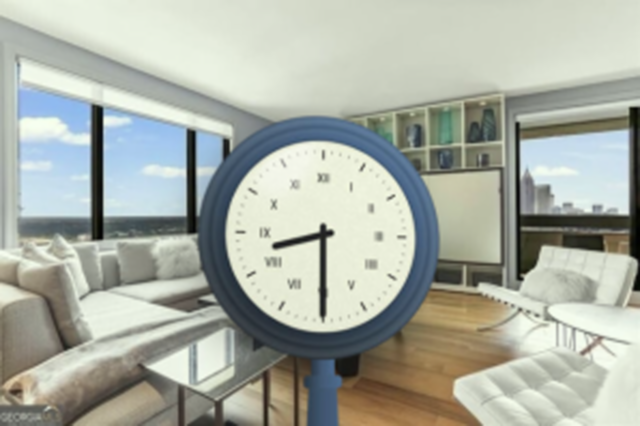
8:30
